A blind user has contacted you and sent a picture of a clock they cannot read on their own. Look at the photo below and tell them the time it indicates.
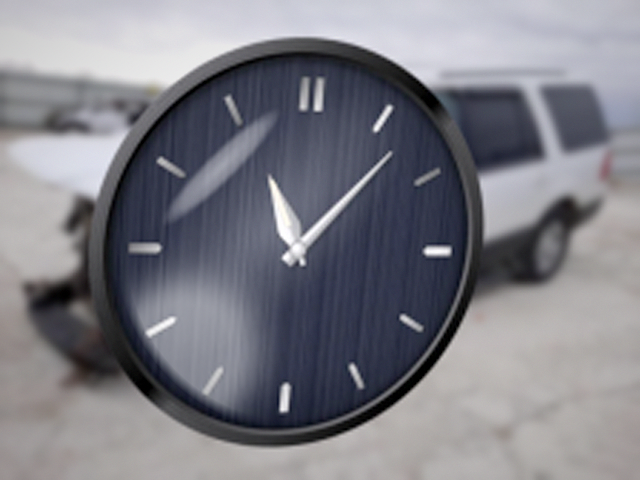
11:07
